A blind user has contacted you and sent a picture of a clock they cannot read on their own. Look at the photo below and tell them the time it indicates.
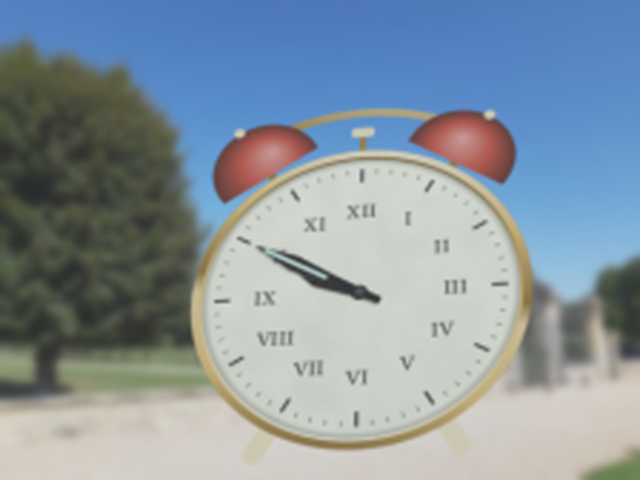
9:50
